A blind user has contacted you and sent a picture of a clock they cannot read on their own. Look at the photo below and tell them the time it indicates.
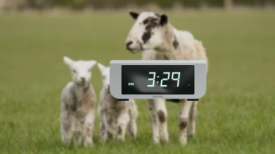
3:29
